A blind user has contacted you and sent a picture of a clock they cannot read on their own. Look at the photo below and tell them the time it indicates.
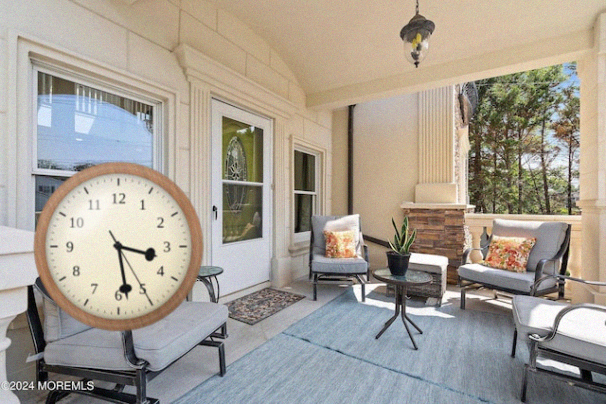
3:28:25
